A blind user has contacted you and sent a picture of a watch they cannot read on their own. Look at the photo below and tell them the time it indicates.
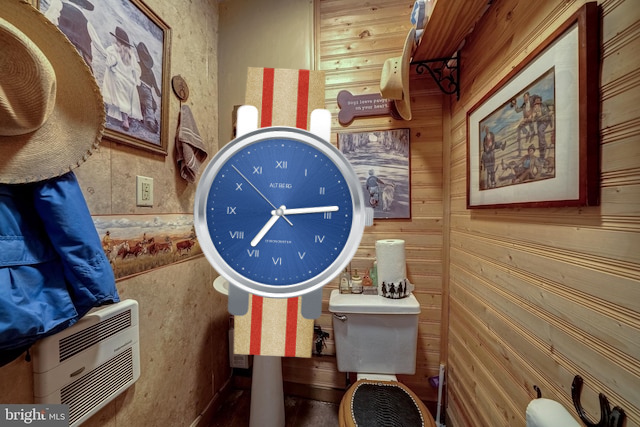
7:13:52
